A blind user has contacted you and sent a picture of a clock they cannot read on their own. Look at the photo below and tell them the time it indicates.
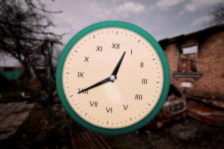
12:40
